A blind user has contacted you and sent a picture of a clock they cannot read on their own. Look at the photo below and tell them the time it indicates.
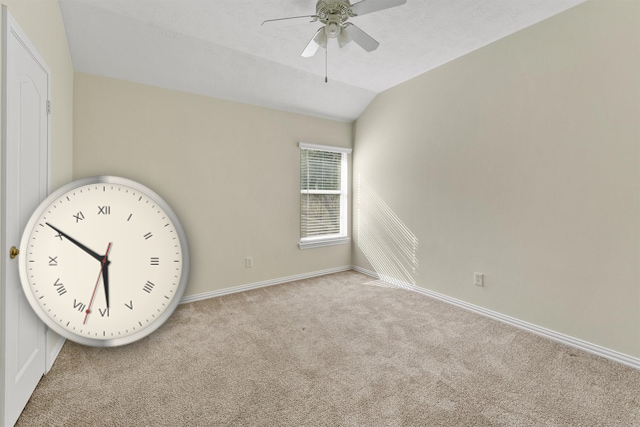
5:50:33
